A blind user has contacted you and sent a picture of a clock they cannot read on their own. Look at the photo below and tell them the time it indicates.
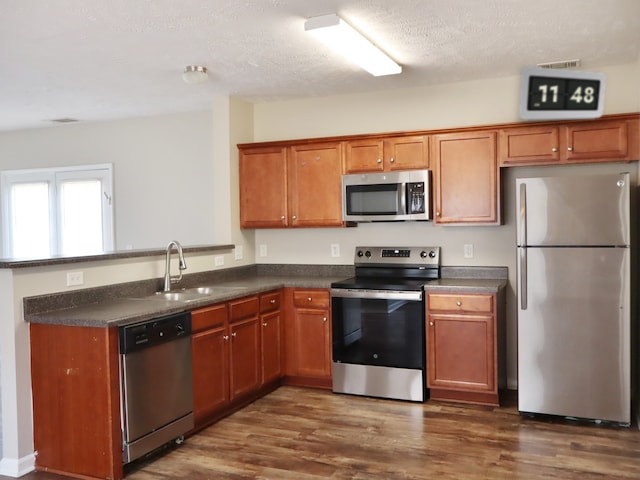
11:48
